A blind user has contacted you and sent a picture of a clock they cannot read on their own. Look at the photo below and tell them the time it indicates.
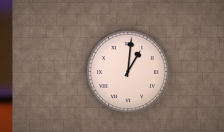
1:01
